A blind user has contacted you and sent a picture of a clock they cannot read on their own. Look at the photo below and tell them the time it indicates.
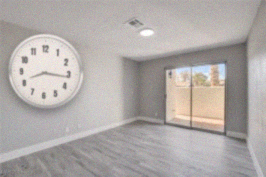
8:16
